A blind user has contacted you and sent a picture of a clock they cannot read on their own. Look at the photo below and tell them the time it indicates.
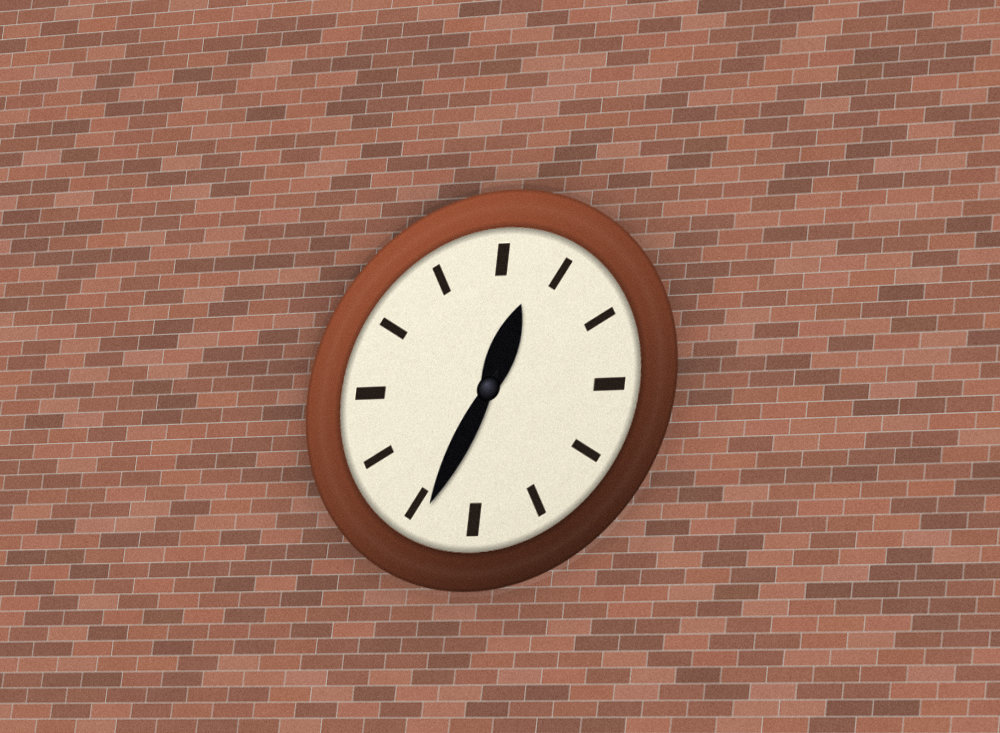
12:34
